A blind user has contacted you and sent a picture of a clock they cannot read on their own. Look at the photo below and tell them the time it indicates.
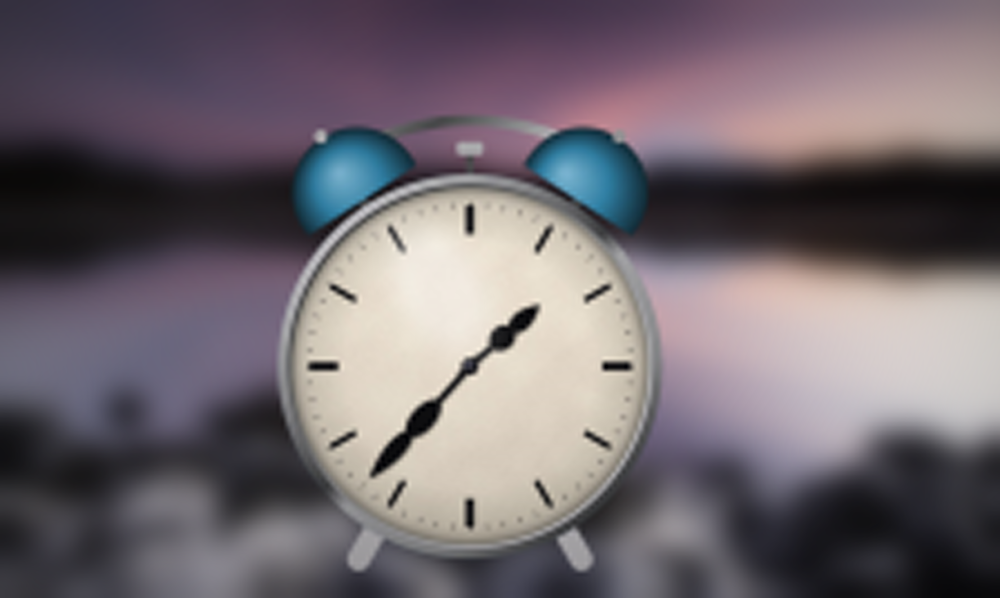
1:37
